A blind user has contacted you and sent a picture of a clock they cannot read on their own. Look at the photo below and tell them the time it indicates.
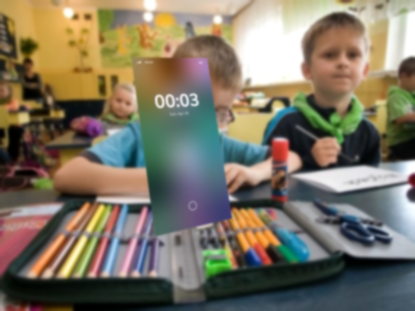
0:03
